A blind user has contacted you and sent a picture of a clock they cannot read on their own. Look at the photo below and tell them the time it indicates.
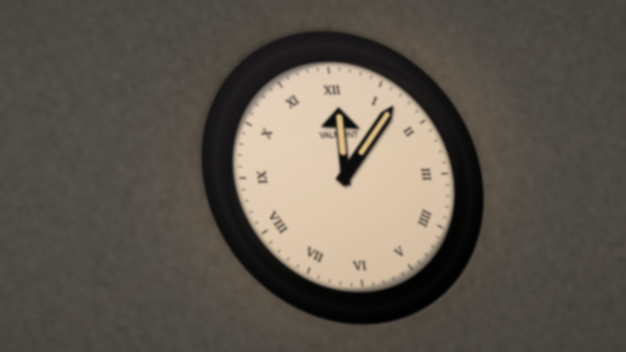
12:07
